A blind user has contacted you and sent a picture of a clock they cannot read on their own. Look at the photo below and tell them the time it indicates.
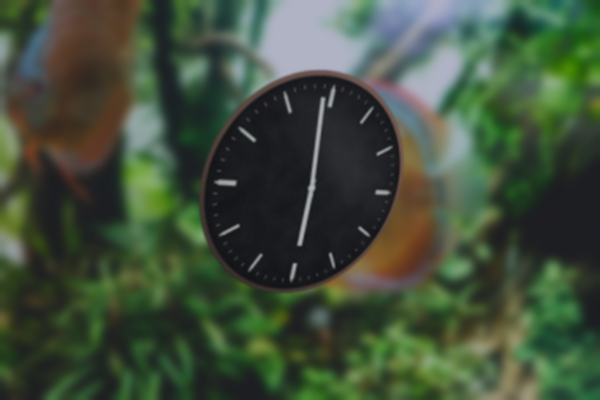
5:59
